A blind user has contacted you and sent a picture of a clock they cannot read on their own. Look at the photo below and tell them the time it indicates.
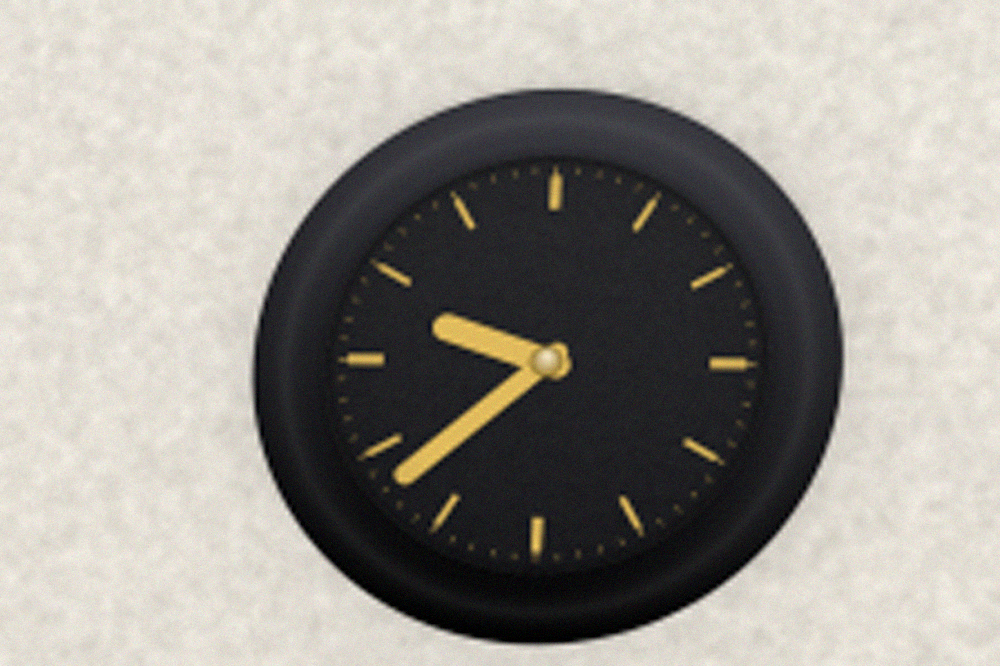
9:38
